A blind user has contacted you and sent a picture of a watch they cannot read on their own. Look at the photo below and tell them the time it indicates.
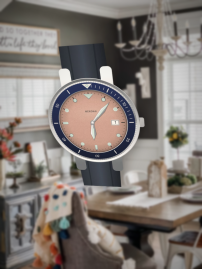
6:07
